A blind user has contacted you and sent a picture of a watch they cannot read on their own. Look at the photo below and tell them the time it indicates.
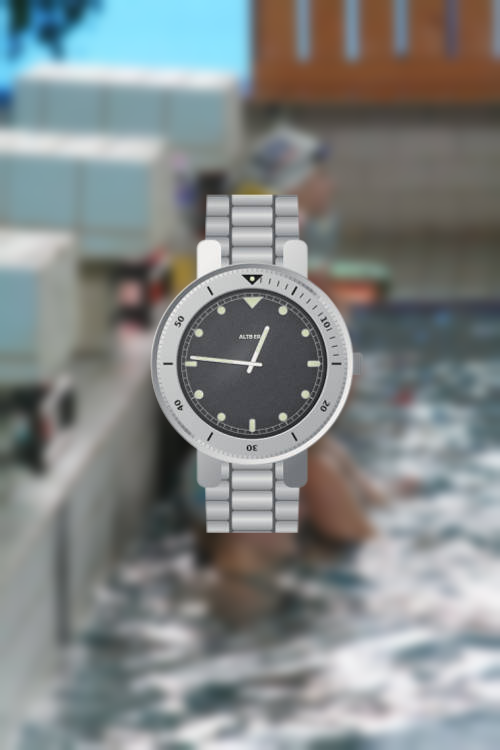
12:46
